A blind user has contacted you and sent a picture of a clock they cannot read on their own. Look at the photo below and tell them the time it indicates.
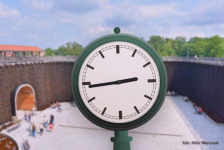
2:44
